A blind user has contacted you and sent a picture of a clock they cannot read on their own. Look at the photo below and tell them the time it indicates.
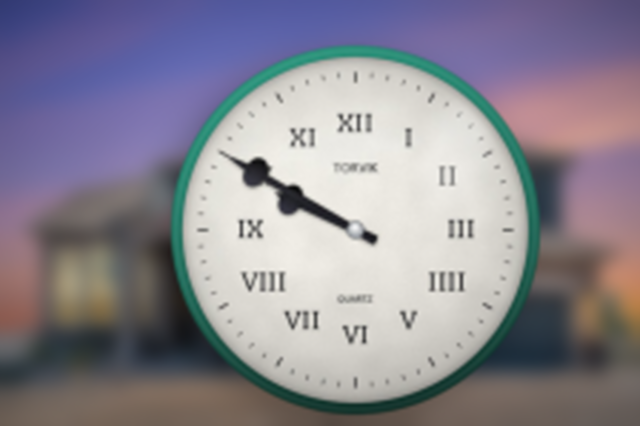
9:50
